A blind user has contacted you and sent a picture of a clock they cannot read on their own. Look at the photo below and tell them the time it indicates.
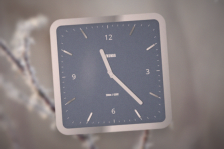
11:23
